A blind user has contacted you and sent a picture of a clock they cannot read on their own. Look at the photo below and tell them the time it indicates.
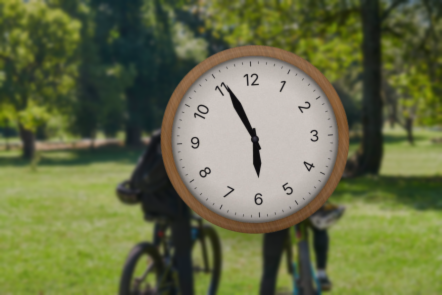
5:56
